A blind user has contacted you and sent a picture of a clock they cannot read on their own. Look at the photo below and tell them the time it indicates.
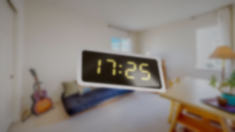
17:25
